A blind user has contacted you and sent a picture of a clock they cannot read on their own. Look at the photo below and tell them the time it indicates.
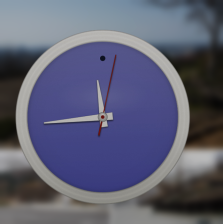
11:44:02
